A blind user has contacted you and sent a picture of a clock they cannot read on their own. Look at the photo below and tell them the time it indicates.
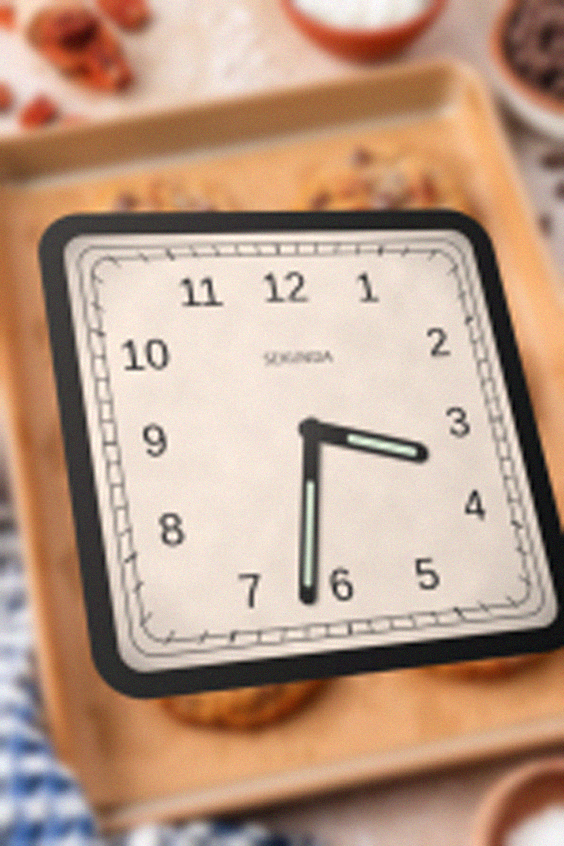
3:32
